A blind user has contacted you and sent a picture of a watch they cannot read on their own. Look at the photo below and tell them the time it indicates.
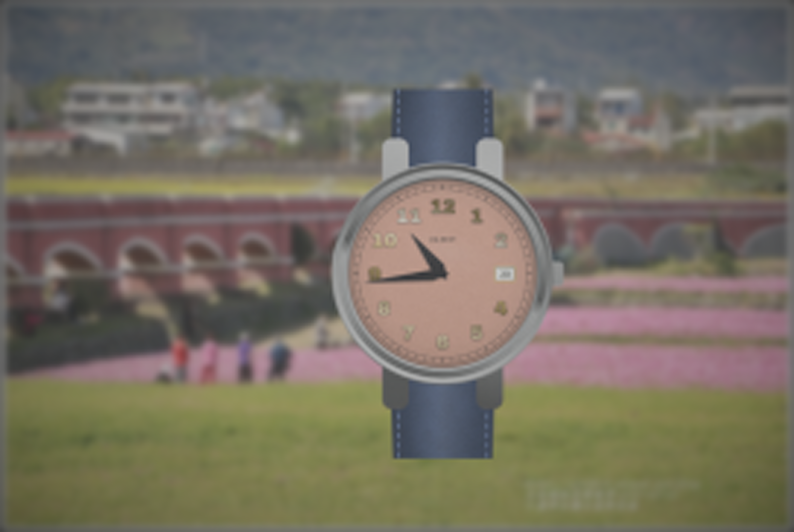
10:44
